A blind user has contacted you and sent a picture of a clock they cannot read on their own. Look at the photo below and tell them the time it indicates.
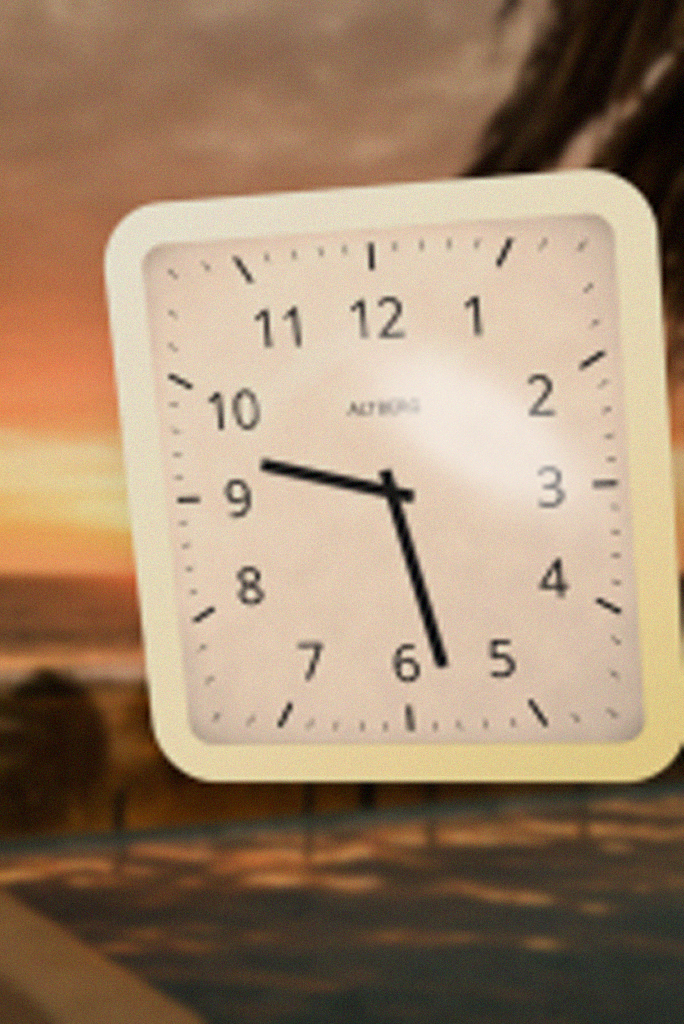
9:28
